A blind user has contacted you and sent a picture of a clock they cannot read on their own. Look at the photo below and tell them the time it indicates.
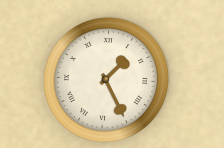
1:25
